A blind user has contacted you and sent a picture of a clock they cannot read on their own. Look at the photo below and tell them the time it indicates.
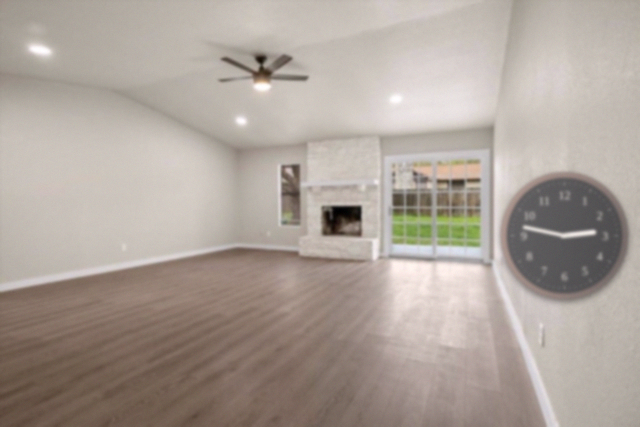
2:47
